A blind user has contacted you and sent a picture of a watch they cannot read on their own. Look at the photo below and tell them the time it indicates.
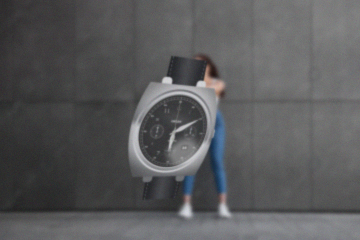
6:10
